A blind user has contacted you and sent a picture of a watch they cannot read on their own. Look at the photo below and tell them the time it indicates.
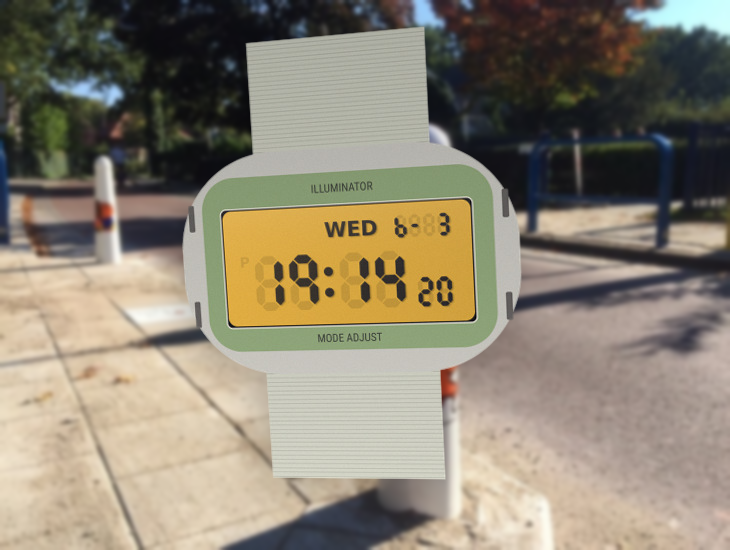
19:14:20
